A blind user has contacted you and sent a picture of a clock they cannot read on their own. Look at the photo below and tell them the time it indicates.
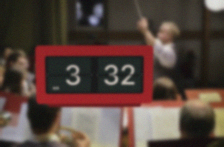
3:32
